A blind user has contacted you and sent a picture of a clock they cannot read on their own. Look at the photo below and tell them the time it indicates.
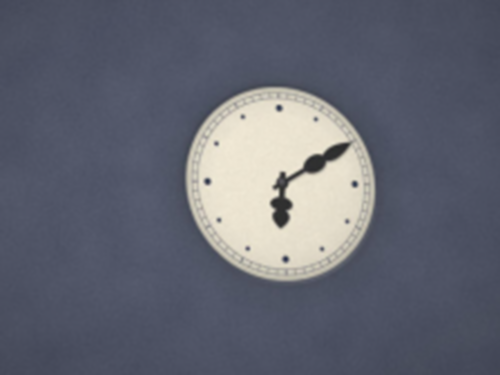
6:10
